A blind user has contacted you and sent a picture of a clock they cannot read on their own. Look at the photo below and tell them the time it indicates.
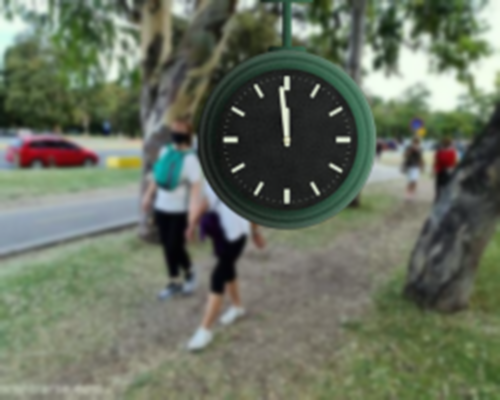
11:59
